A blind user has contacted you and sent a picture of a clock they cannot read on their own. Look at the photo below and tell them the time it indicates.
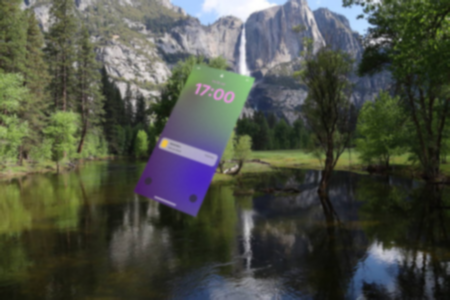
17:00
